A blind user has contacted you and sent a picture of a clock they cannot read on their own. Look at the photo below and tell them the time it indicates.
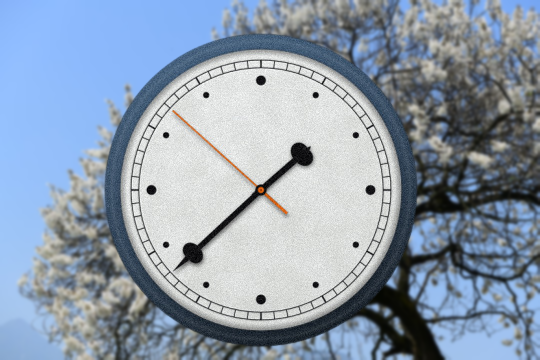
1:37:52
